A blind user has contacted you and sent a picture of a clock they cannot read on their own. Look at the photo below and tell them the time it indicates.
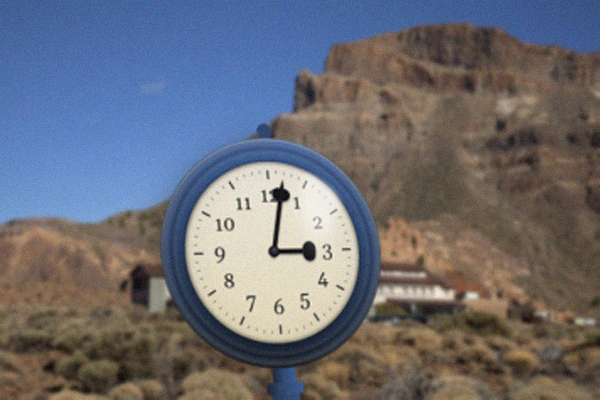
3:02
